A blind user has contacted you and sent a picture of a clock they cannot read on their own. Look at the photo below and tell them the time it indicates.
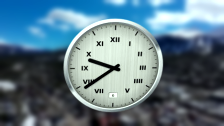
9:39
